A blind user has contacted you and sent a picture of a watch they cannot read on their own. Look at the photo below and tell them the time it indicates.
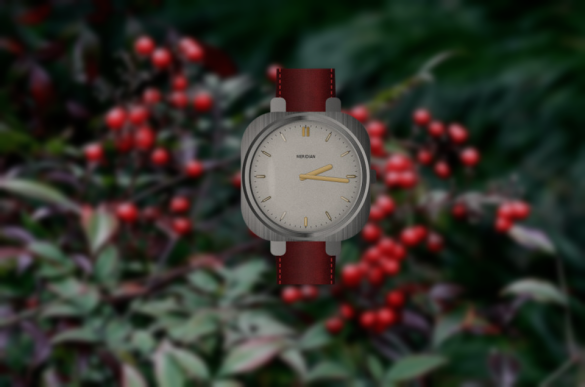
2:16
